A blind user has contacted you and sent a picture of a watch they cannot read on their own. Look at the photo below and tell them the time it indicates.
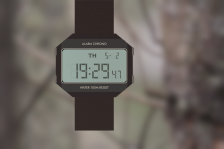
19:29:47
